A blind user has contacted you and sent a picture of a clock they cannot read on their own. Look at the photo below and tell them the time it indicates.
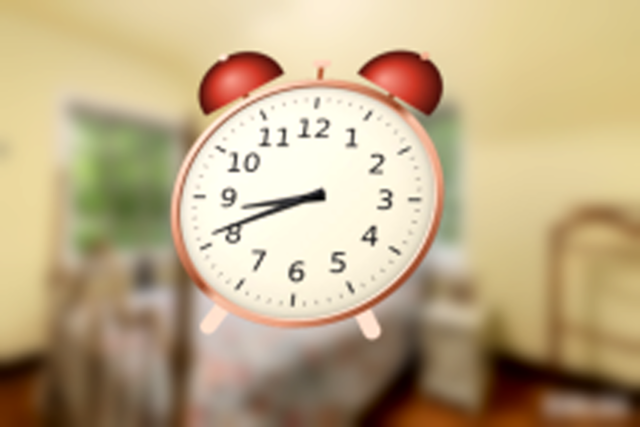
8:41
